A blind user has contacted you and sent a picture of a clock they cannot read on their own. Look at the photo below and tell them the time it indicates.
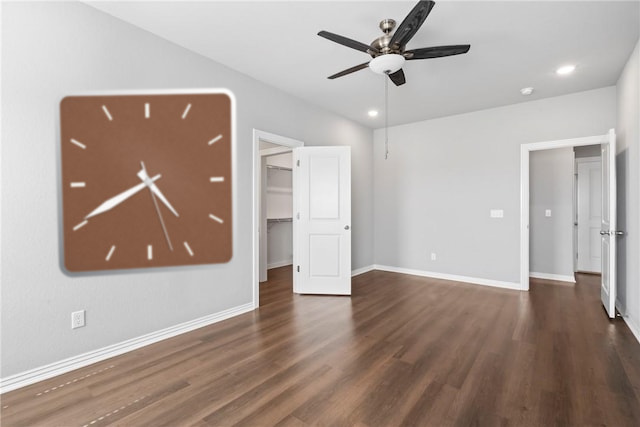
4:40:27
